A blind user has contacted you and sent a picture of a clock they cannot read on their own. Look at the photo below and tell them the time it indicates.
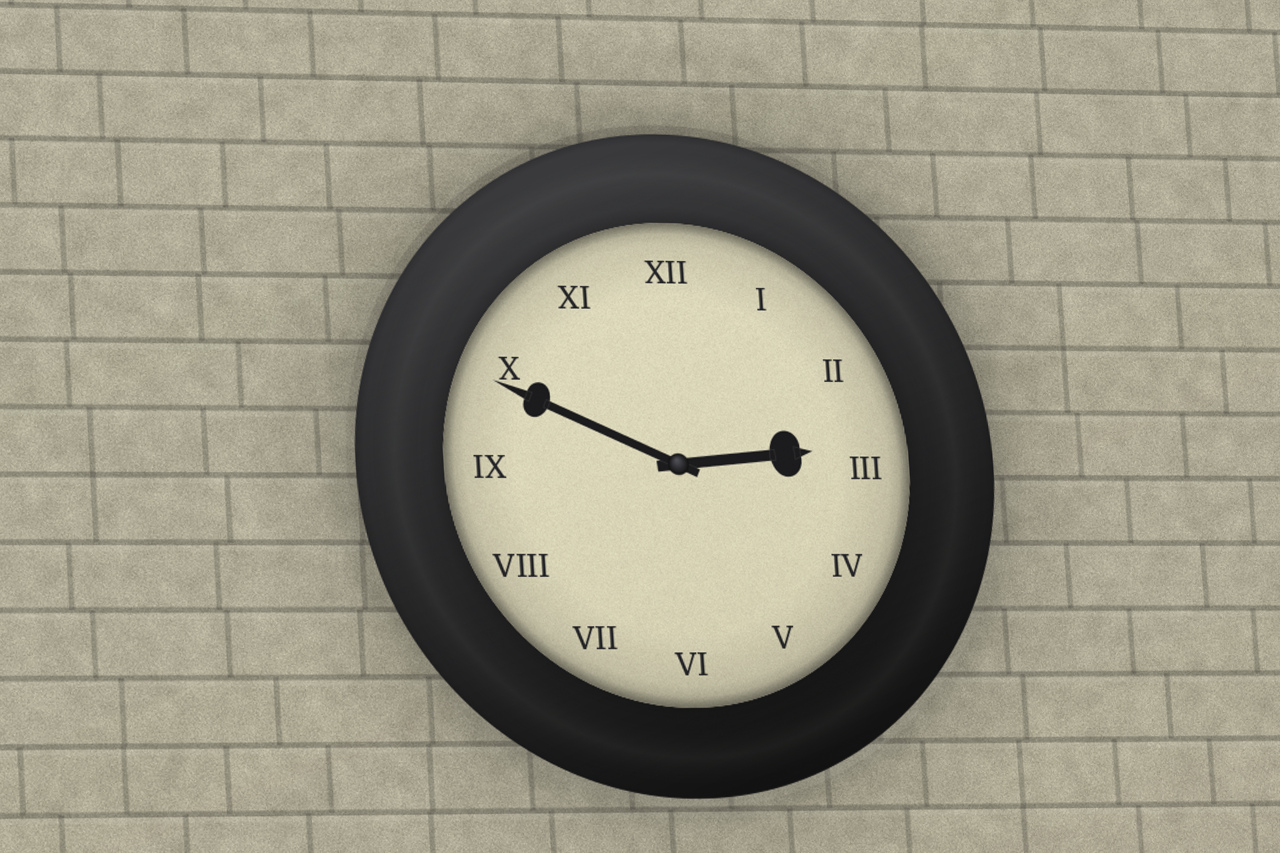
2:49
